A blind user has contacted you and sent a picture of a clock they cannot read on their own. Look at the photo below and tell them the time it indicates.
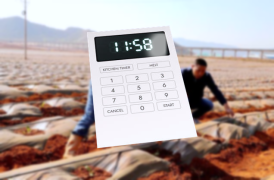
11:58
